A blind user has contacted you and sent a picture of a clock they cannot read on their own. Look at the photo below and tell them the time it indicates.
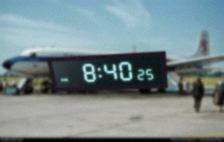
8:40:25
